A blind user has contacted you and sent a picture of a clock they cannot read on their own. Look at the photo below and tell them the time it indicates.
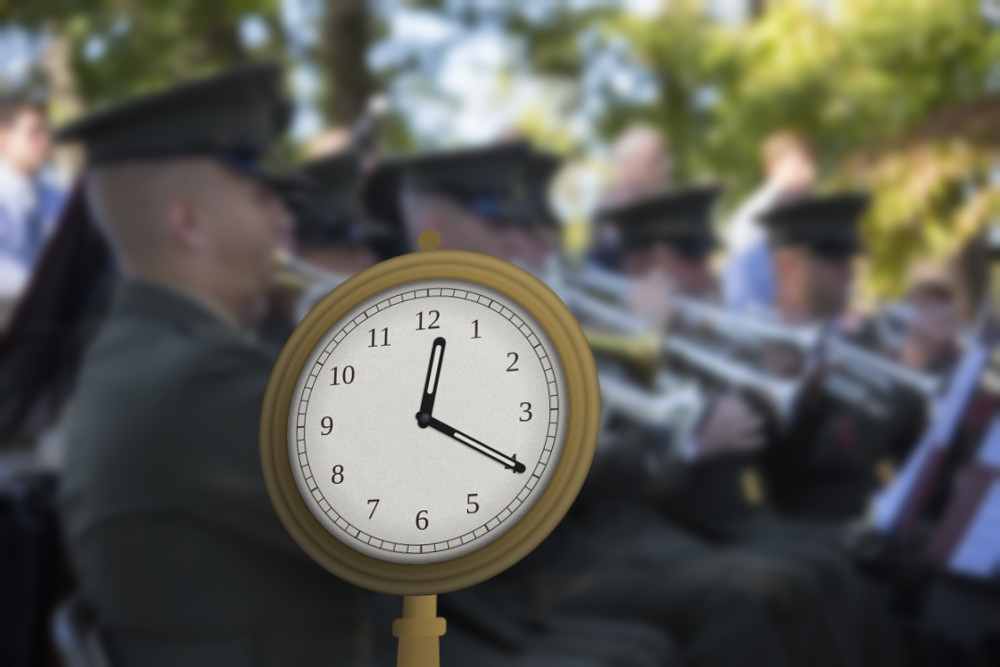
12:20
